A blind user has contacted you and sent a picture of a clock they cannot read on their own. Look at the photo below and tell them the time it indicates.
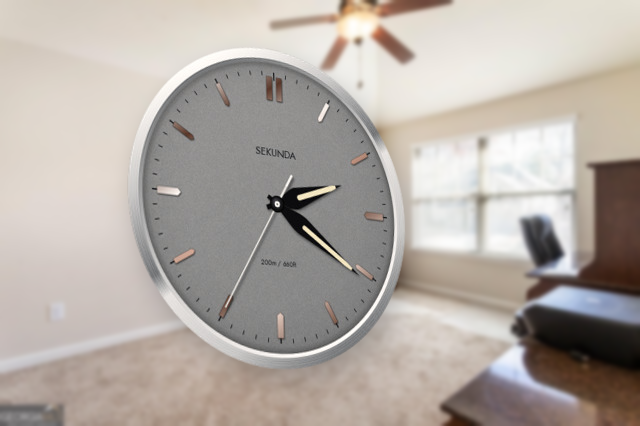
2:20:35
